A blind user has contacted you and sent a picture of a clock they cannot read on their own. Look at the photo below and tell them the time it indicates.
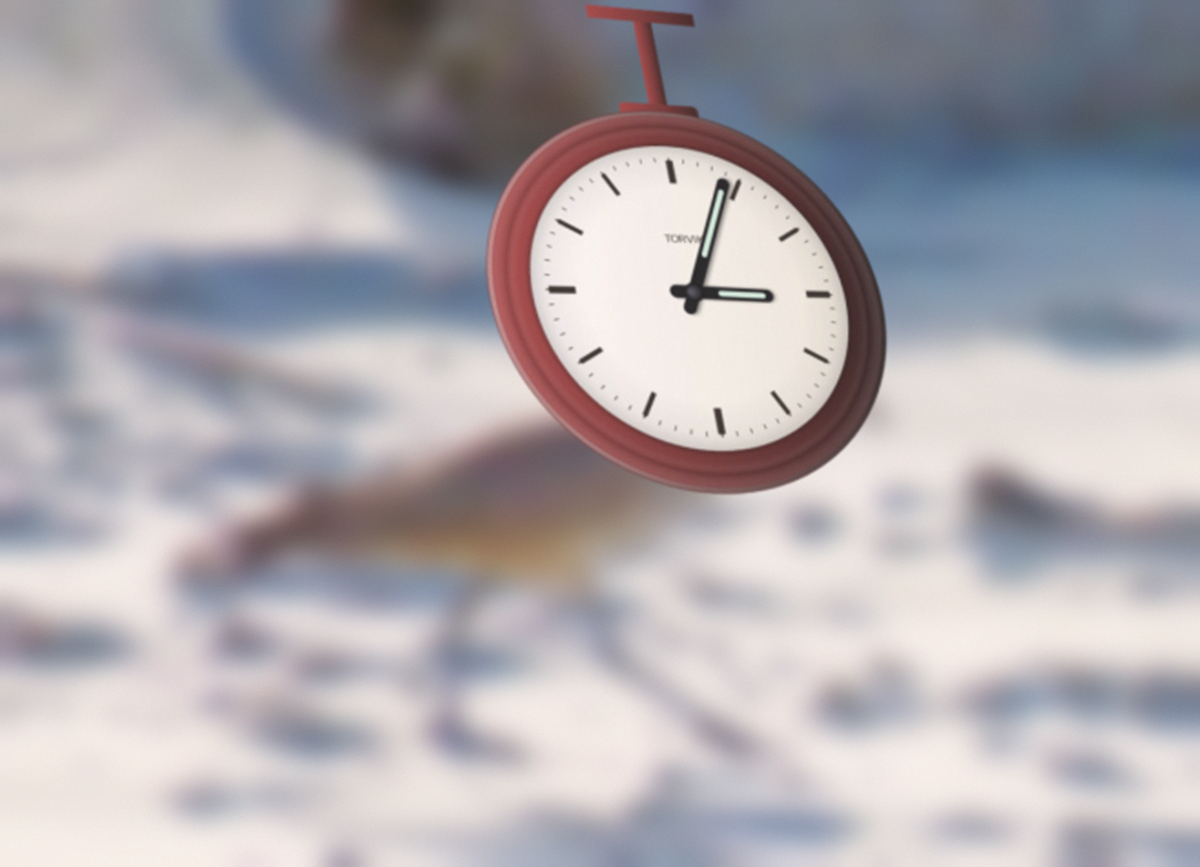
3:04
